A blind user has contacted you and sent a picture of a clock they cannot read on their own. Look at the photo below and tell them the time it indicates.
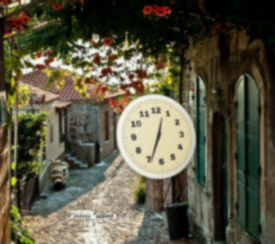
12:34
